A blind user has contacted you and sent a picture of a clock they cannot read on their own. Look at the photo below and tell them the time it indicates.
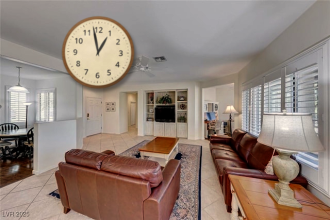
12:58
